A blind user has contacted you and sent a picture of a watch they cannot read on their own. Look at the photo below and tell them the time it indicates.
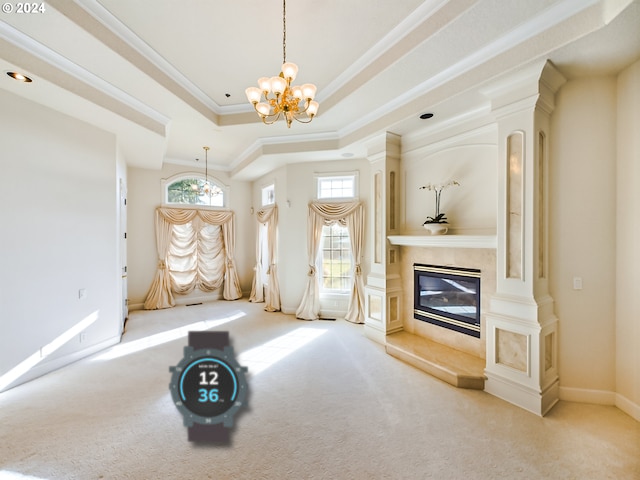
12:36
